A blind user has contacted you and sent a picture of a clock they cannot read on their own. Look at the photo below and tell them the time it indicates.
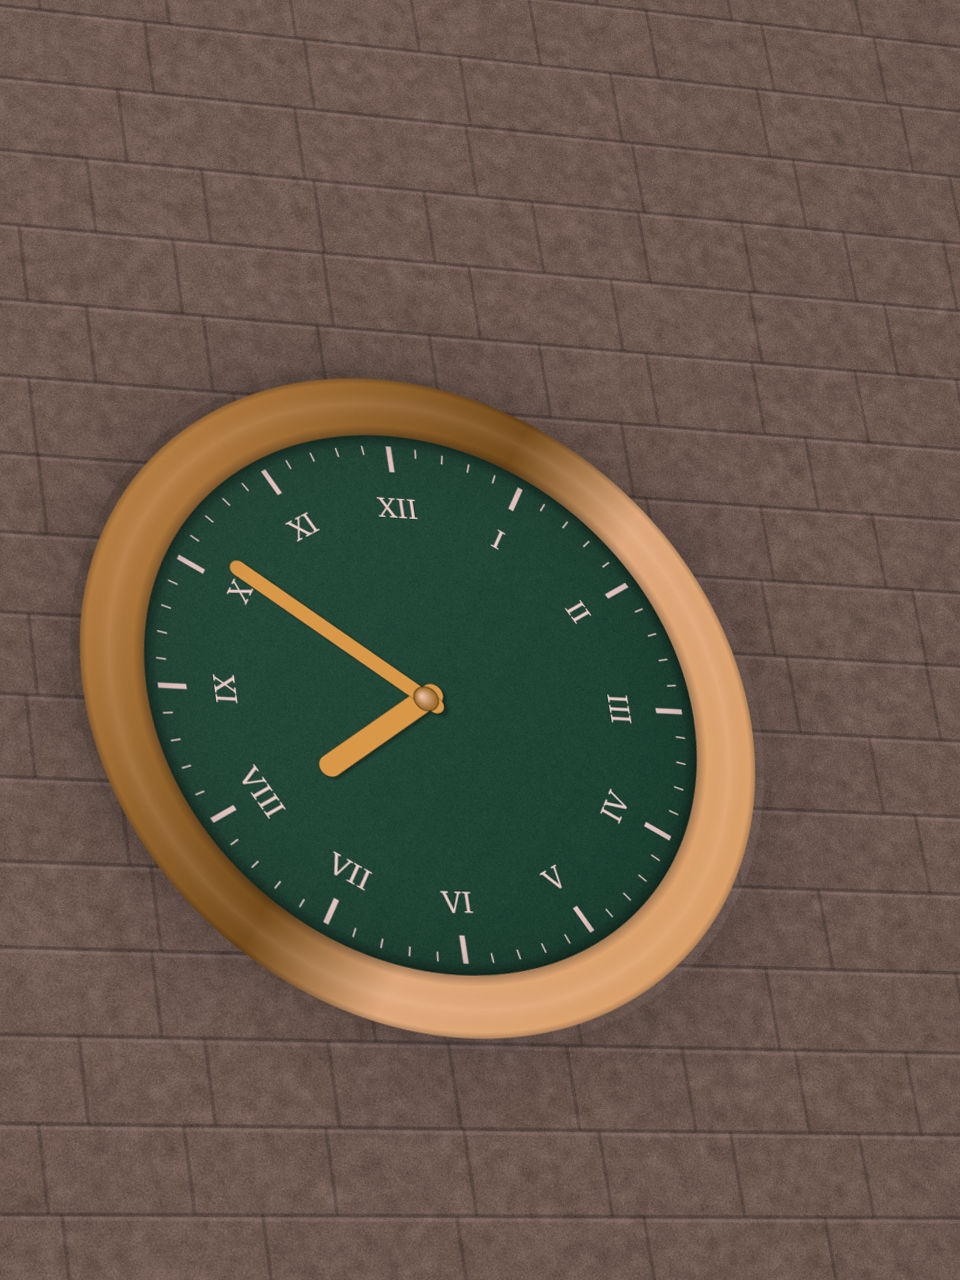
7:51
